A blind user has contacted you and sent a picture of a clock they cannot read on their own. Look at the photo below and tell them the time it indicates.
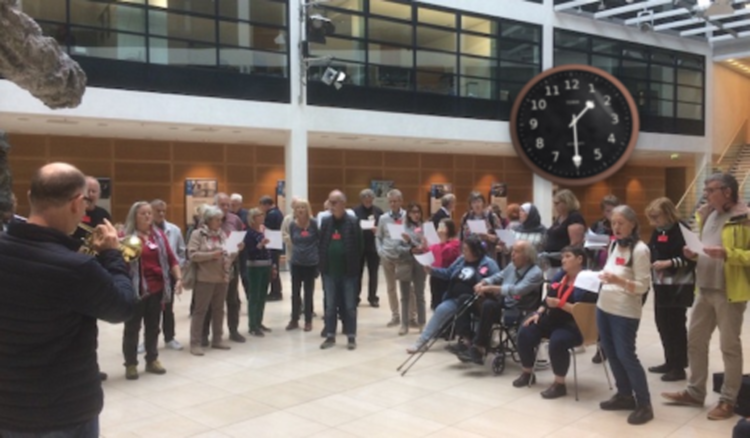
1:30
